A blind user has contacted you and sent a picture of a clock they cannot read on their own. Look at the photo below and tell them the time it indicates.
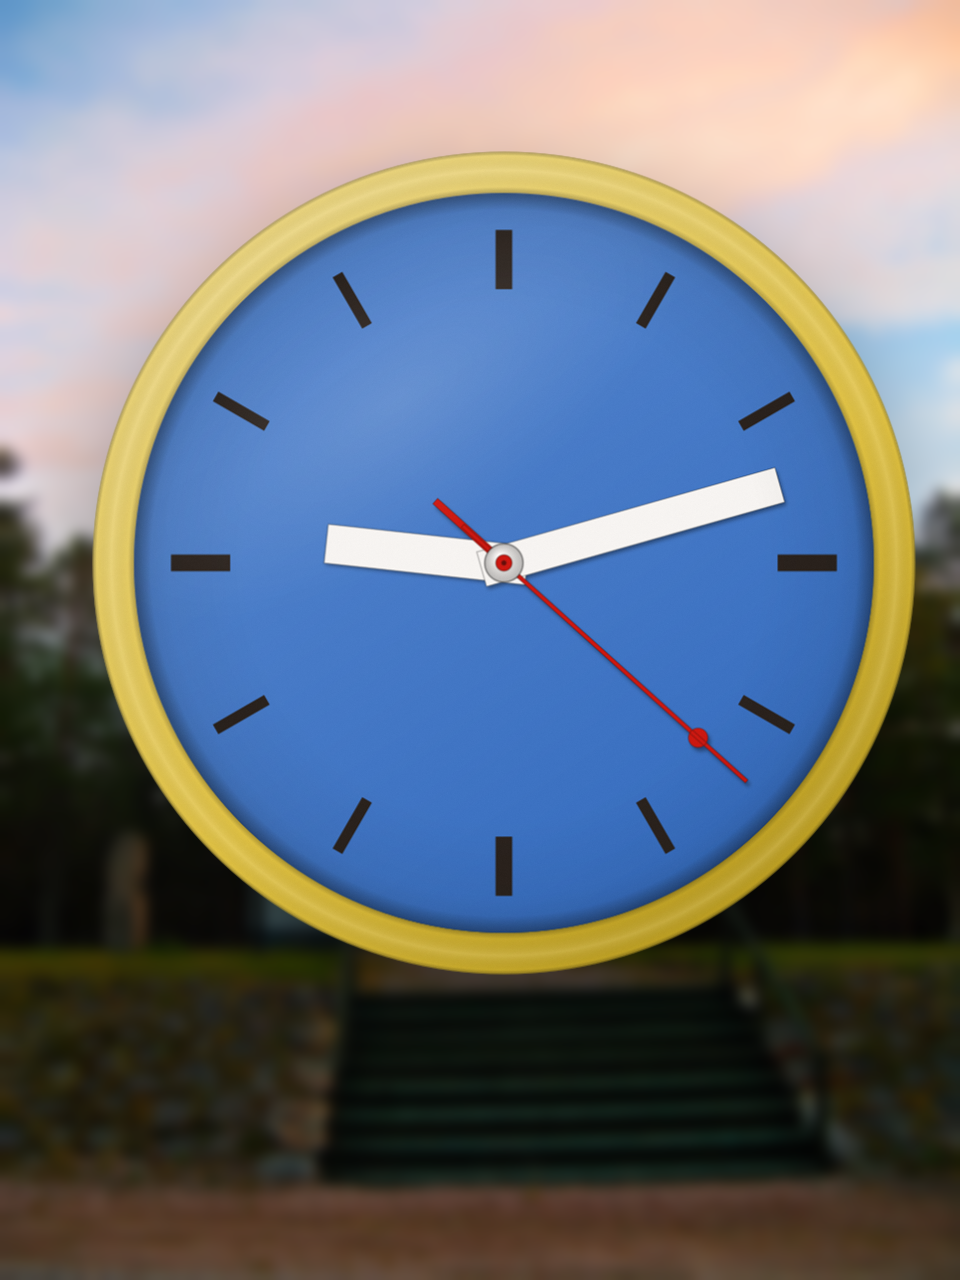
9:12:22
